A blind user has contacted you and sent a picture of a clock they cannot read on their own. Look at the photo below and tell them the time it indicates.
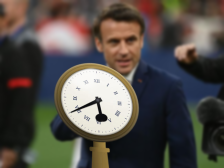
5:40
